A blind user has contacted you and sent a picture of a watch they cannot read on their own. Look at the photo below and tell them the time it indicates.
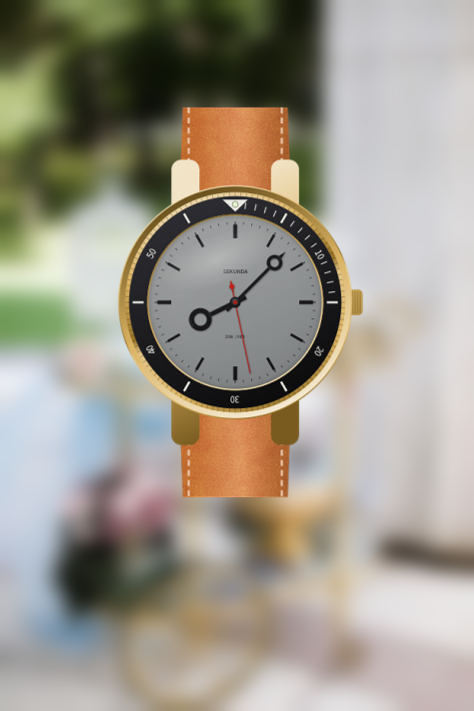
8:07:28
